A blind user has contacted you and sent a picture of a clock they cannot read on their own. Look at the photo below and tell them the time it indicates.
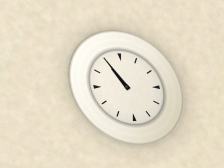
10:55
